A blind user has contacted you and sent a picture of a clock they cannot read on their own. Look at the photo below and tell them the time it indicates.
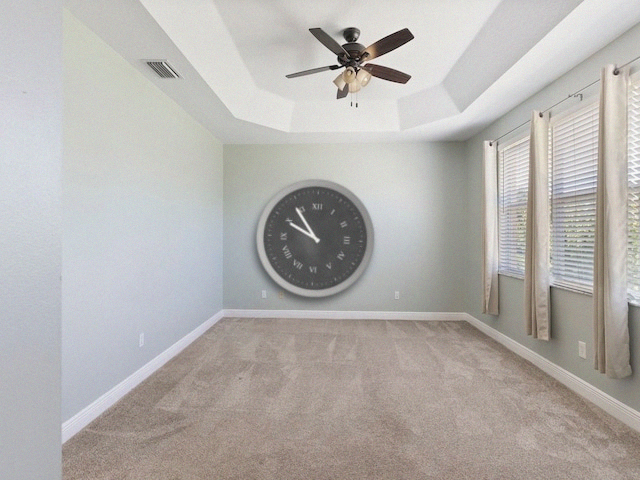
9:54
